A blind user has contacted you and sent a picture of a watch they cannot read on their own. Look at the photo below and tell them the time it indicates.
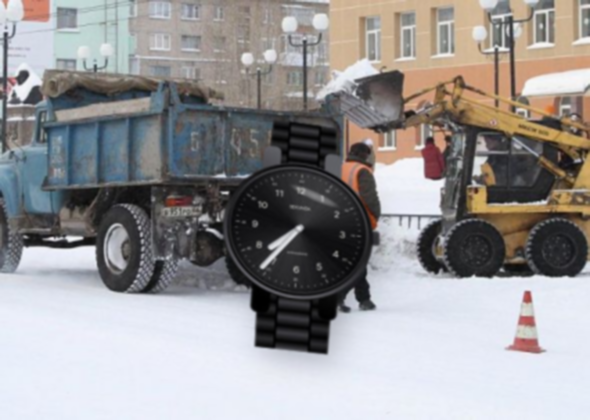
7:36
